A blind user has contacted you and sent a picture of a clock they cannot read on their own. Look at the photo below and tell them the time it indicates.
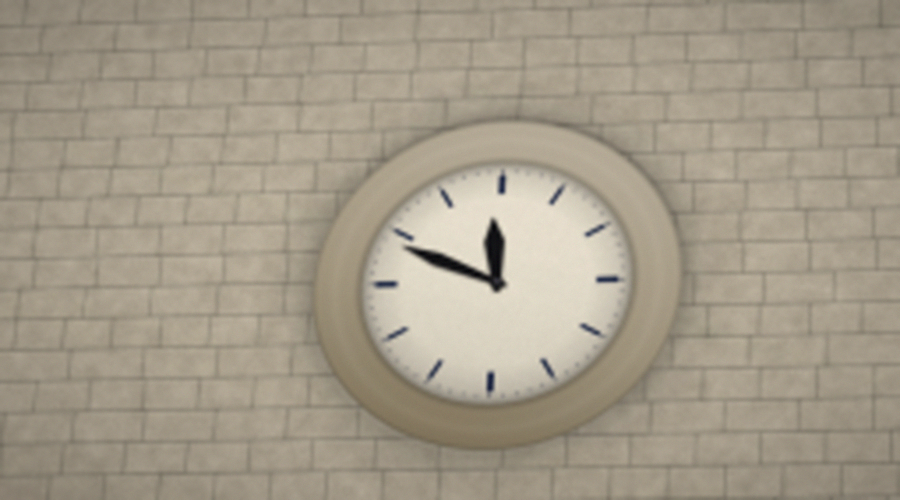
11:49
